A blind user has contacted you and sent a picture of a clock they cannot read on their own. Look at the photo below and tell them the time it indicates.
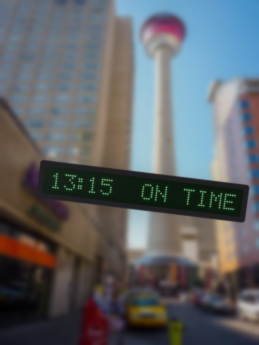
13:15
